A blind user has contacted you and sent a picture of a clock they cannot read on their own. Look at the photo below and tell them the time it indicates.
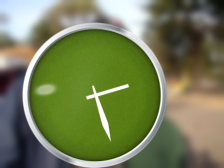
2:27
